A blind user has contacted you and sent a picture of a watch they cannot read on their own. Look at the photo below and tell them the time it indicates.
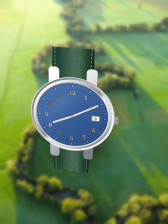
8:10
